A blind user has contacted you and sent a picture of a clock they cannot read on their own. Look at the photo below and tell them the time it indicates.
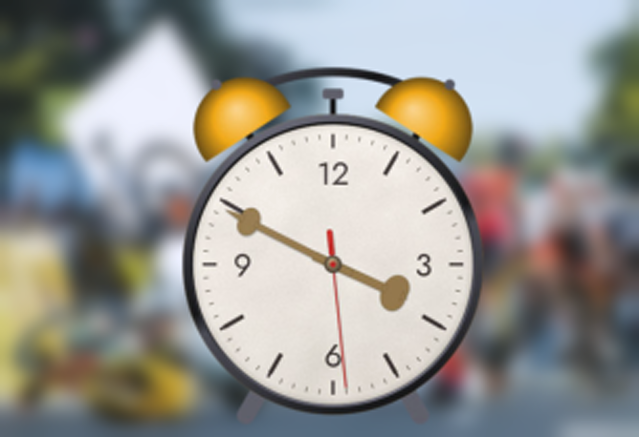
3:49:29
